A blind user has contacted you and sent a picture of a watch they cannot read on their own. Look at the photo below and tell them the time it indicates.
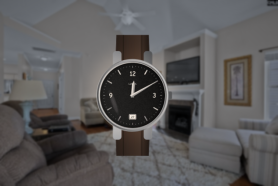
12:10
